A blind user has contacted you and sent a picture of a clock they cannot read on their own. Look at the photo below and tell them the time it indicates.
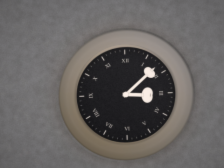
3:08
